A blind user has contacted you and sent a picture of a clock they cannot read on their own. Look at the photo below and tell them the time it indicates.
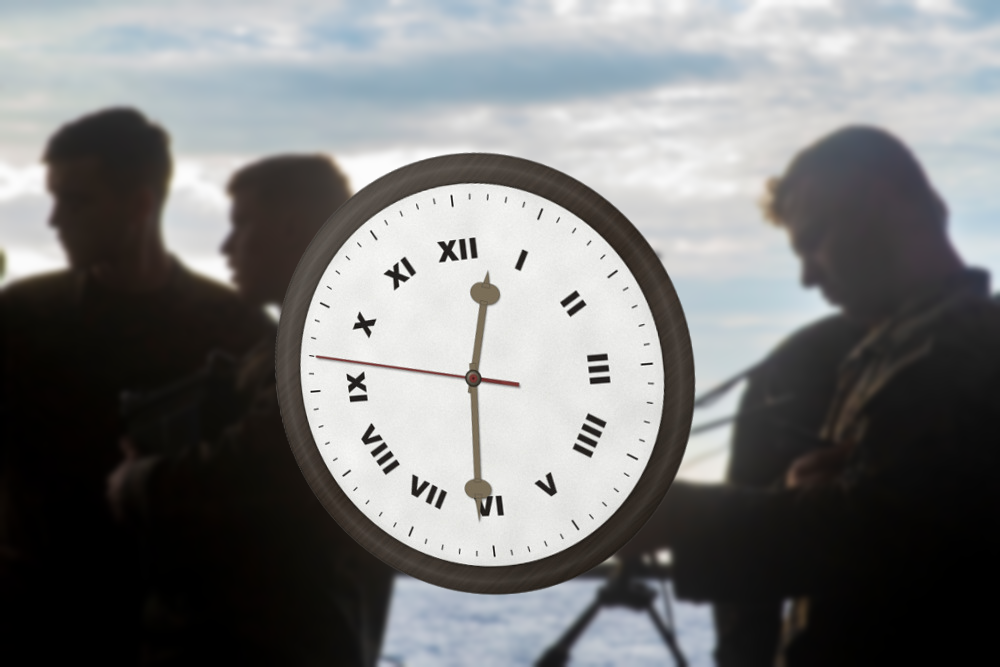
12:30:47
